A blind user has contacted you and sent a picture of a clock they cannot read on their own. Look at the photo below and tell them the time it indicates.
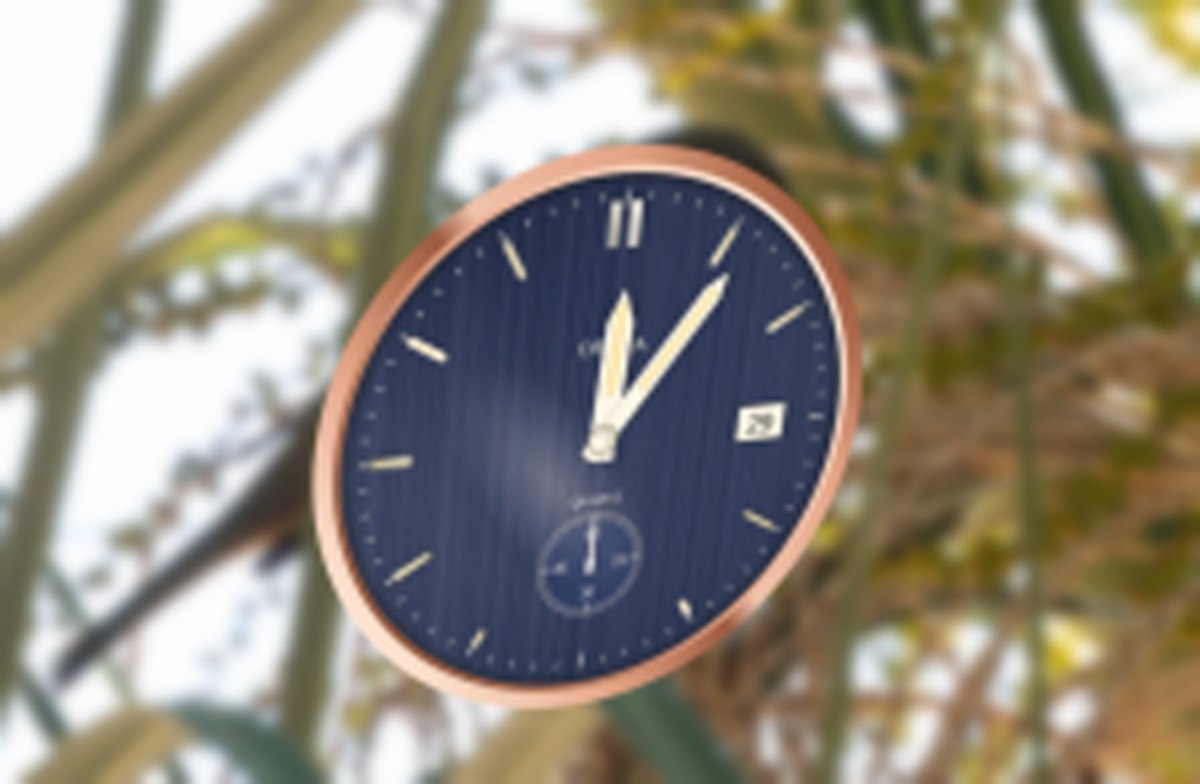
12:06
